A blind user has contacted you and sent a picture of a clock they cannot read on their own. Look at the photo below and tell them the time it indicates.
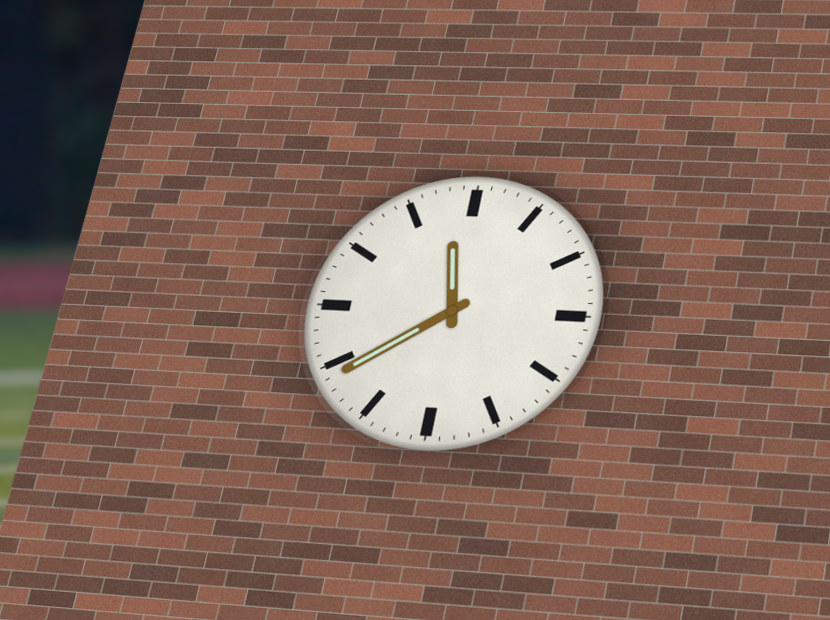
11:39
